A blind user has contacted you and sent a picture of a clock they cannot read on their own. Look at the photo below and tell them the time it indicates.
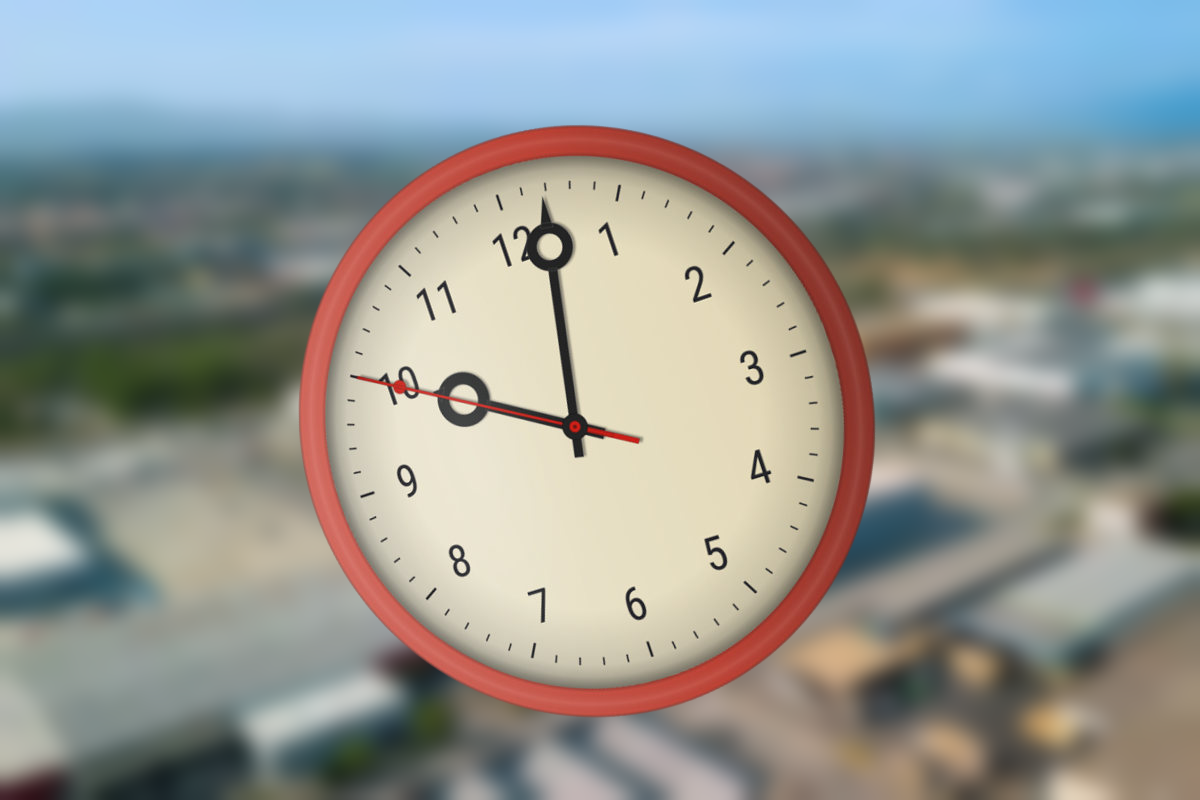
10:01:50
